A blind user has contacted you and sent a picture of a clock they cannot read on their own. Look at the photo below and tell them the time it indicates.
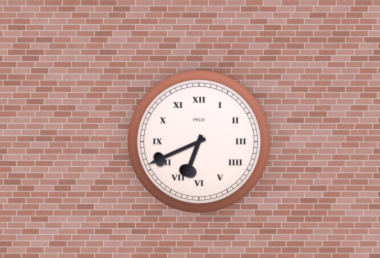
6:41
